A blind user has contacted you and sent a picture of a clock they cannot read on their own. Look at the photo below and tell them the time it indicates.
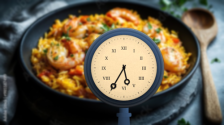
5:35
